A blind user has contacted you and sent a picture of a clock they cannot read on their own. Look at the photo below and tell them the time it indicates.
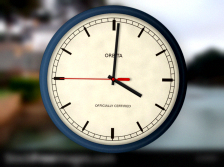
4:00:45
